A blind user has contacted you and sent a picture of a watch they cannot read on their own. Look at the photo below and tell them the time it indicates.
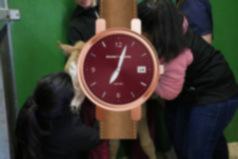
7:03
